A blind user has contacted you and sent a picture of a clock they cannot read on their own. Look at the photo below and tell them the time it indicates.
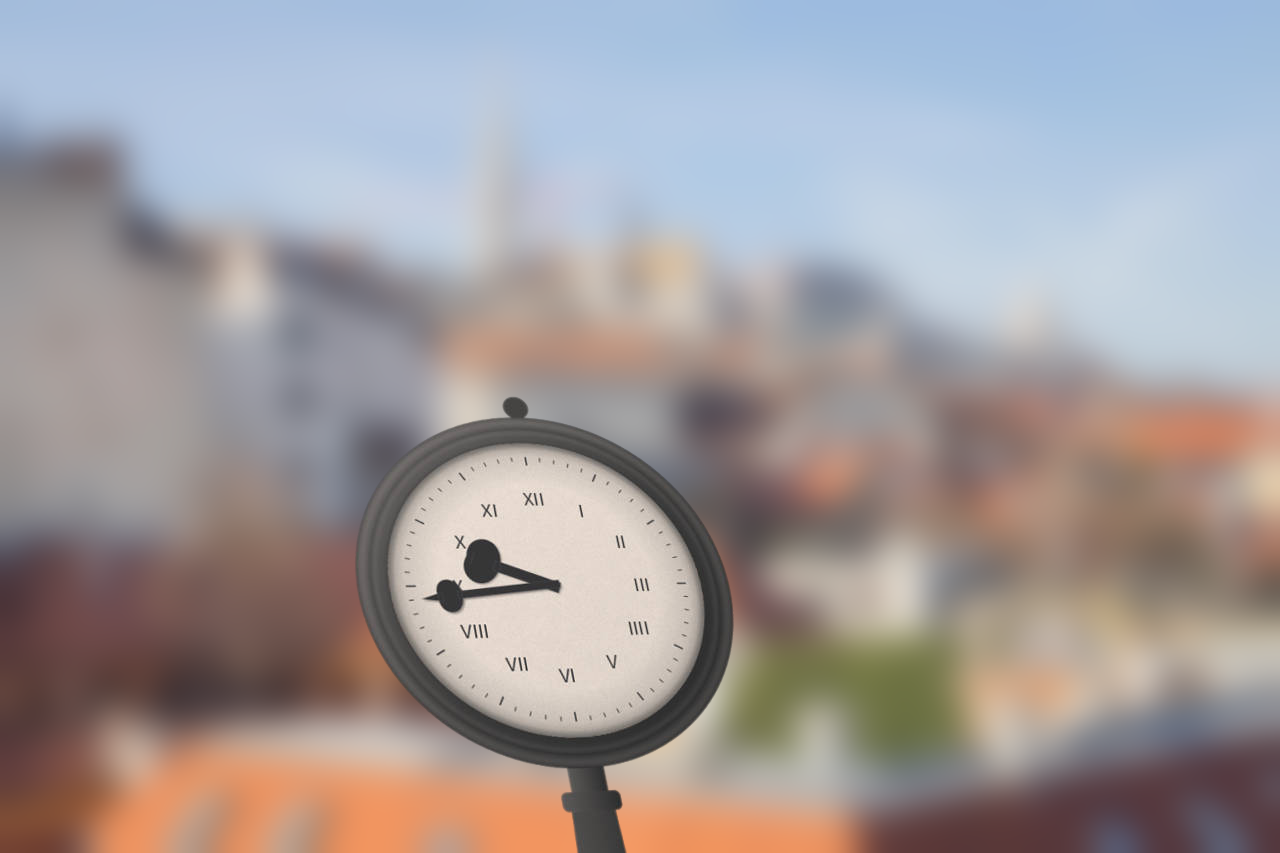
9:44
